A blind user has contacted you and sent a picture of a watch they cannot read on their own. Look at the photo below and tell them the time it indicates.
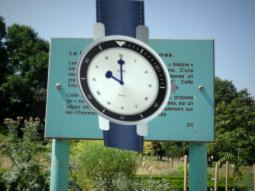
10:00
